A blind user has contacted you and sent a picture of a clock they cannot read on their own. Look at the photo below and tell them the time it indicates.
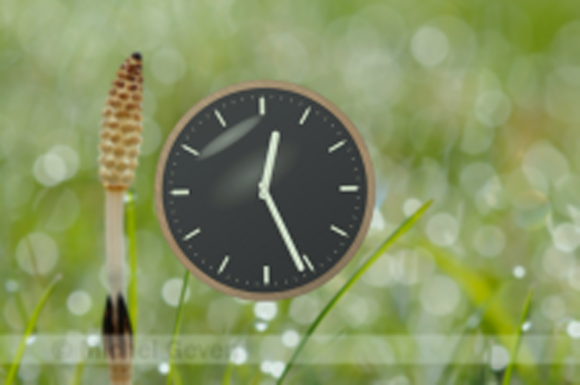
12:26
